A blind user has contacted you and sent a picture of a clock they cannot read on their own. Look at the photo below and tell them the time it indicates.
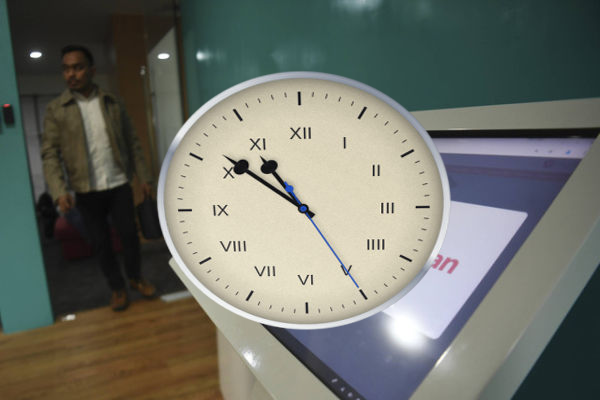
10:51:25
